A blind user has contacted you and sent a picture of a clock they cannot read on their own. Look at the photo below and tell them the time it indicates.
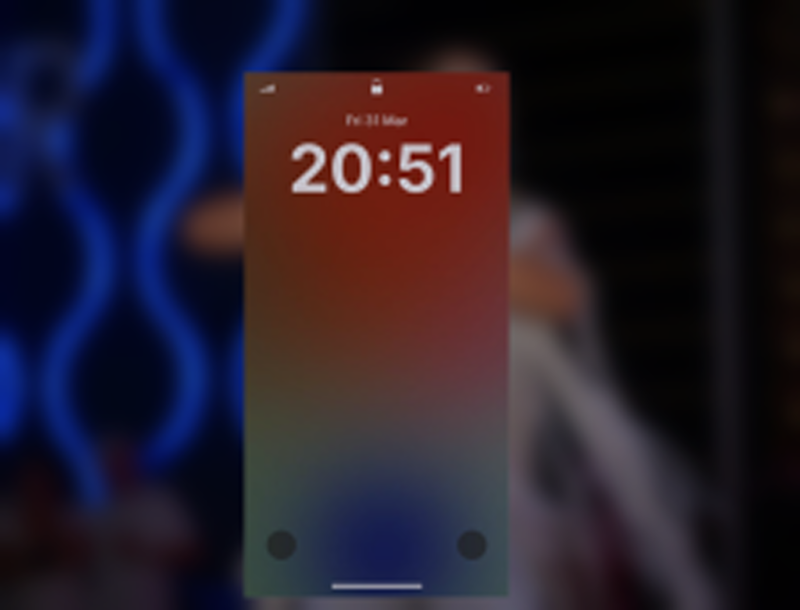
20:51
